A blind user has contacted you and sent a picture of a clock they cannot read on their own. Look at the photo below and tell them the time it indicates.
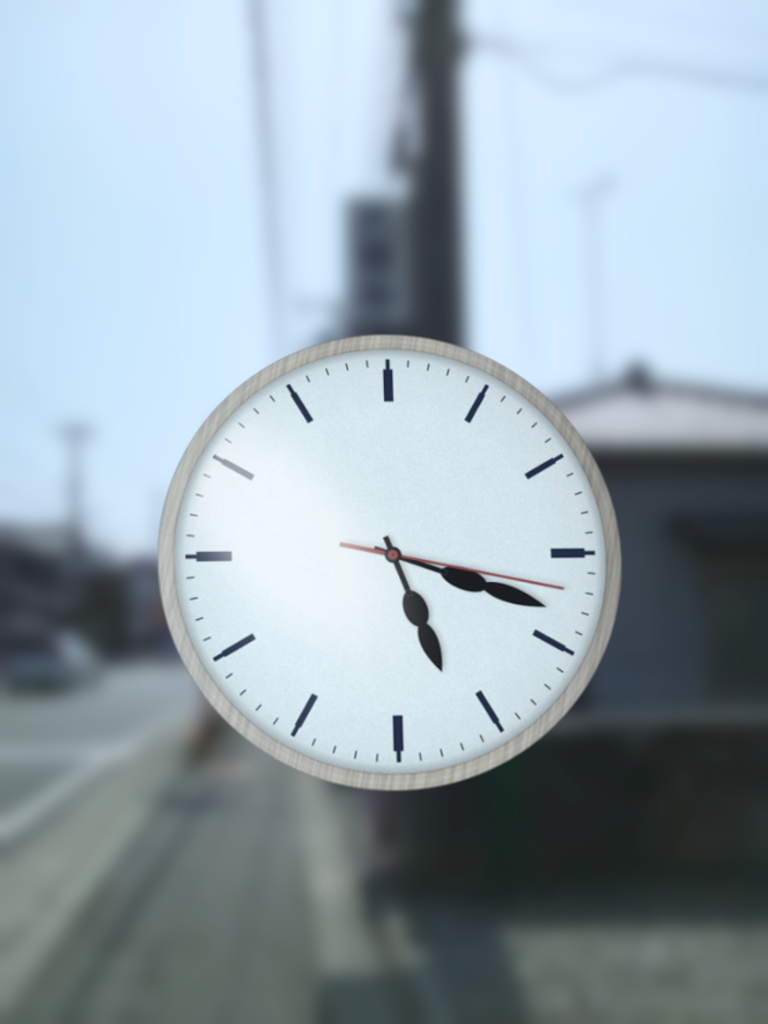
5:18:17
